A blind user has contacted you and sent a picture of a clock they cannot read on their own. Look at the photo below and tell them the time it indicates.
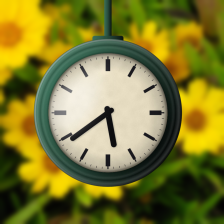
5:39
